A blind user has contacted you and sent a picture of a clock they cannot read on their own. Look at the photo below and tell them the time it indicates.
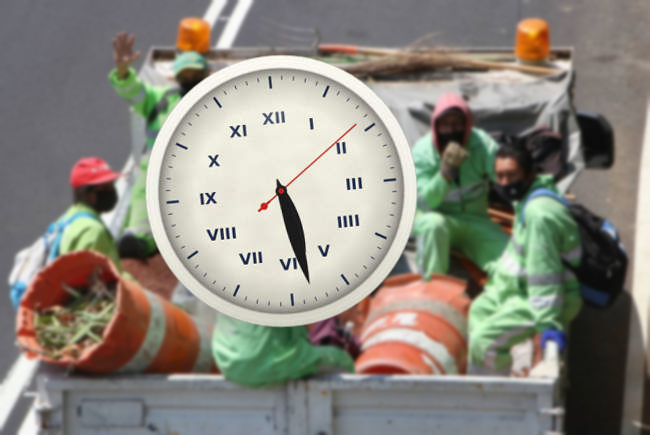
5:28:09
